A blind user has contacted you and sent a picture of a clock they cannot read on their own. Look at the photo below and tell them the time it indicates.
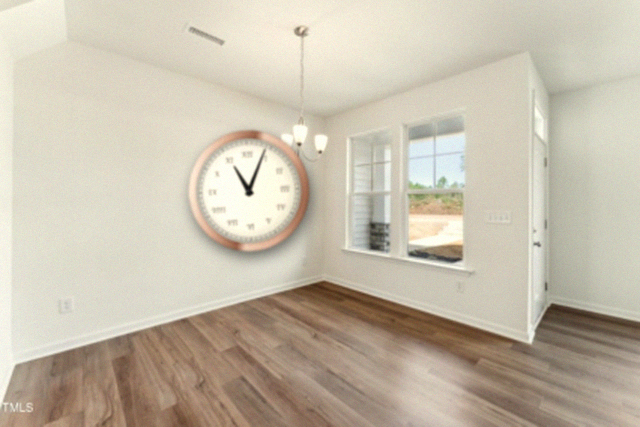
11:04
